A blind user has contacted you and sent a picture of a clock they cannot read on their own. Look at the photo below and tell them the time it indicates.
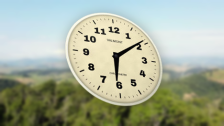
6:09
